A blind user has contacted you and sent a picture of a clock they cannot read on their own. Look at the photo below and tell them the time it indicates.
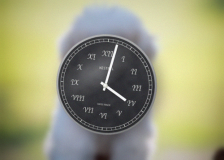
4:02
